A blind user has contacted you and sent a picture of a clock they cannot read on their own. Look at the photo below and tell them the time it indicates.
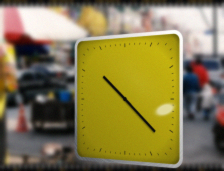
10:22
